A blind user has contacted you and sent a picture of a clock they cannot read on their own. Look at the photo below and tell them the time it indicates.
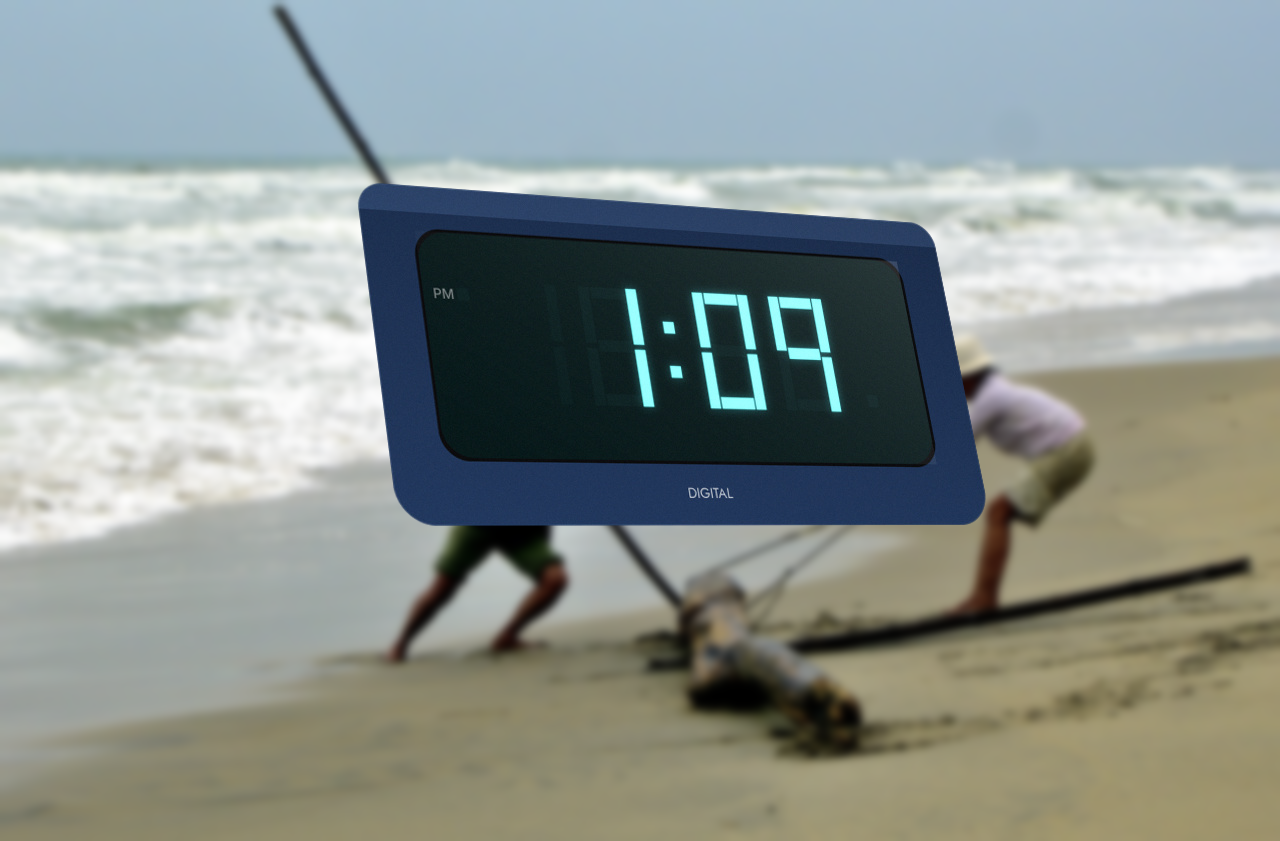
1:09
